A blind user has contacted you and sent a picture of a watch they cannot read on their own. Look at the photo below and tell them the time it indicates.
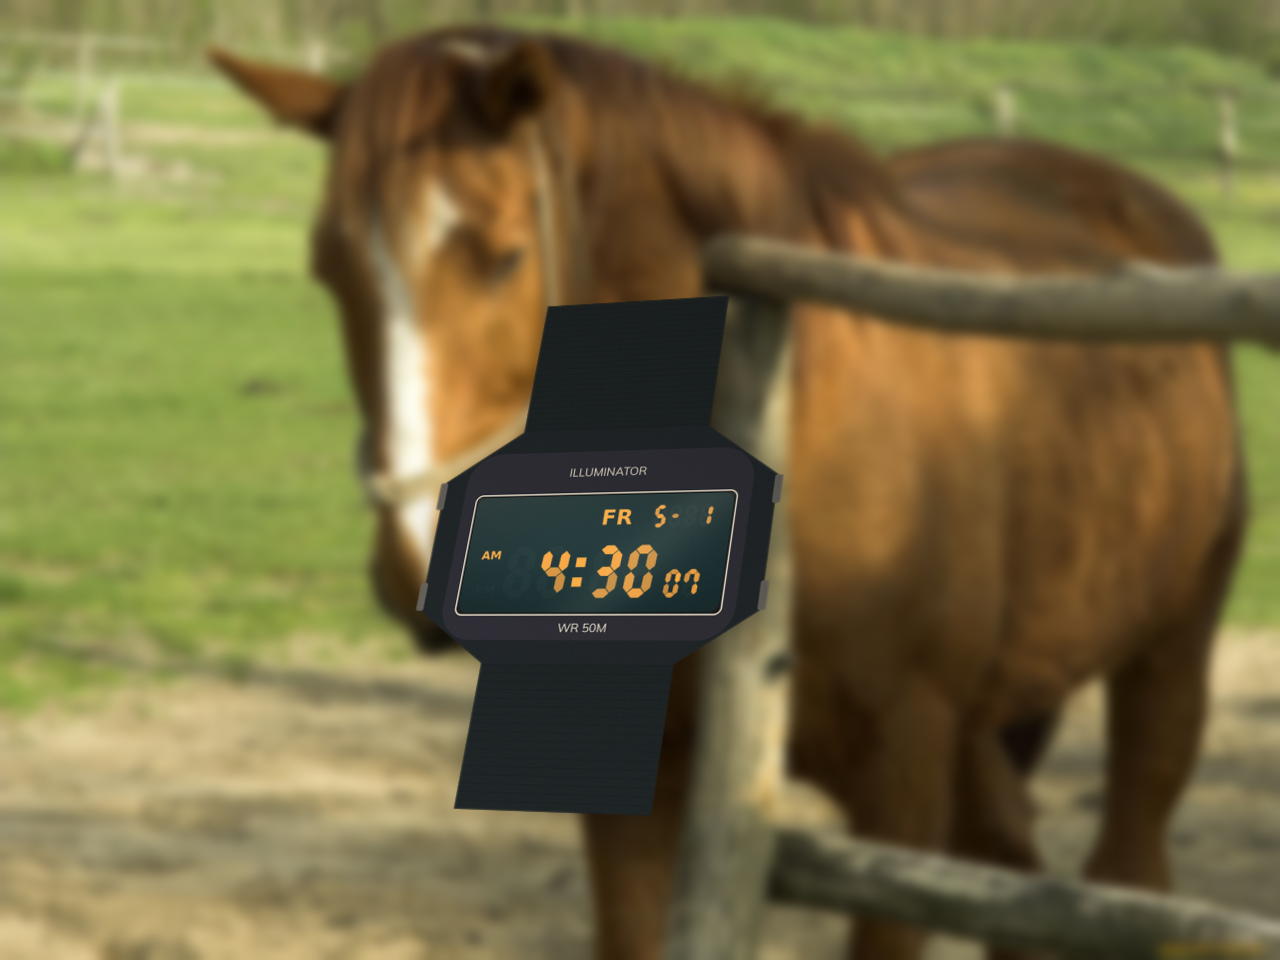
4:30:07
